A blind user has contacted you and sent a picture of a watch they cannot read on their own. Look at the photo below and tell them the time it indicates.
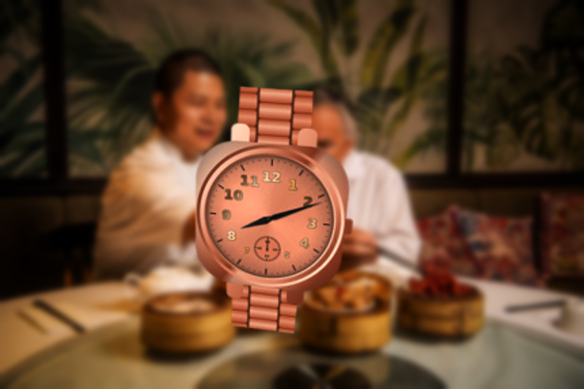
8:11
